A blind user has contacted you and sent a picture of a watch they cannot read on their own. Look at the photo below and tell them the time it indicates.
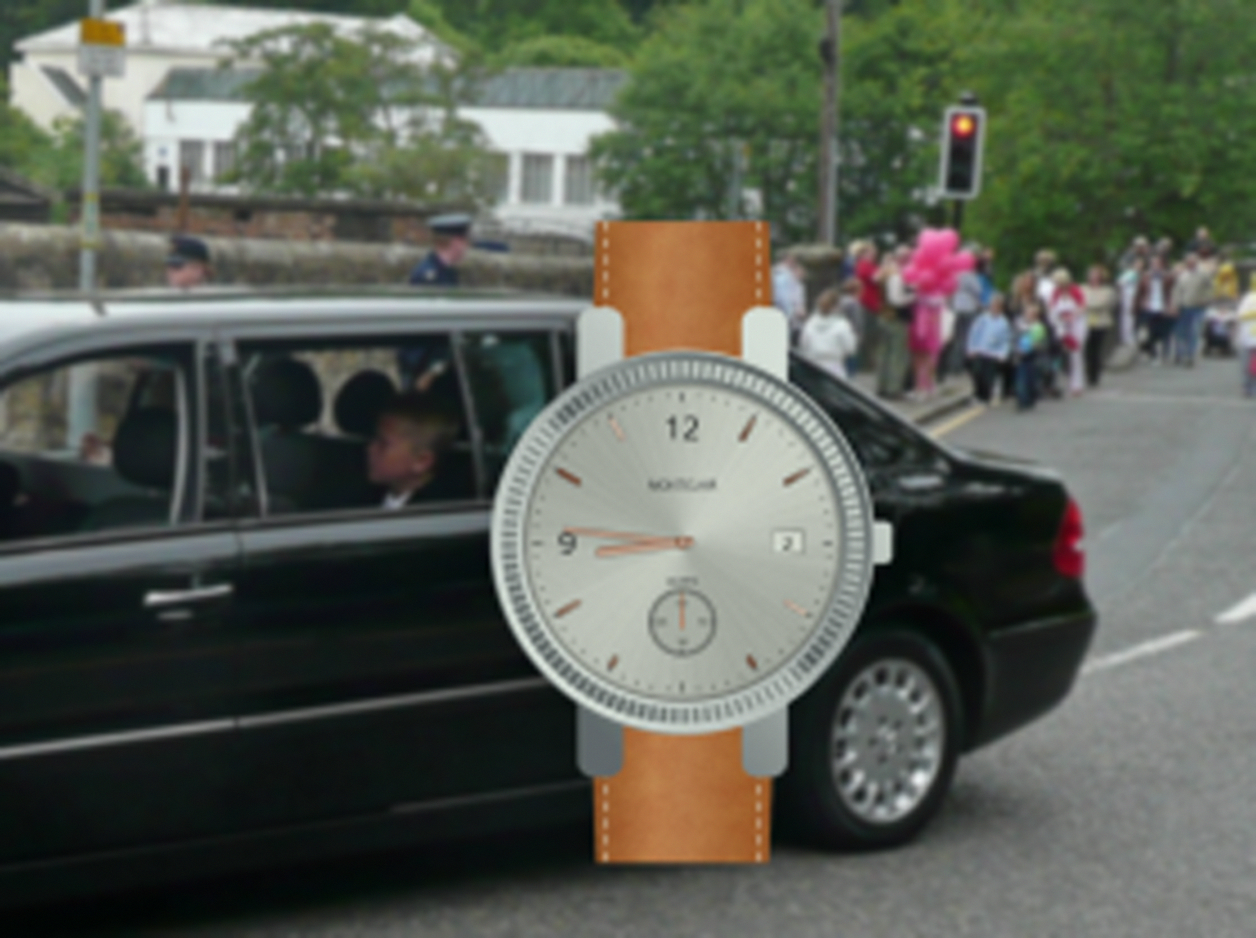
8:46
